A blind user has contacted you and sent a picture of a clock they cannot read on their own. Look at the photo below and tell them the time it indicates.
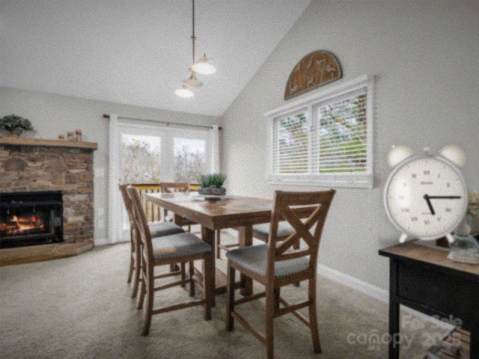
5:15
